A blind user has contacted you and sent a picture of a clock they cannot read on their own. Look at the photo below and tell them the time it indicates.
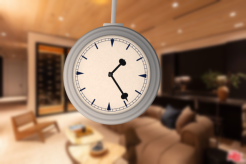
1:24
